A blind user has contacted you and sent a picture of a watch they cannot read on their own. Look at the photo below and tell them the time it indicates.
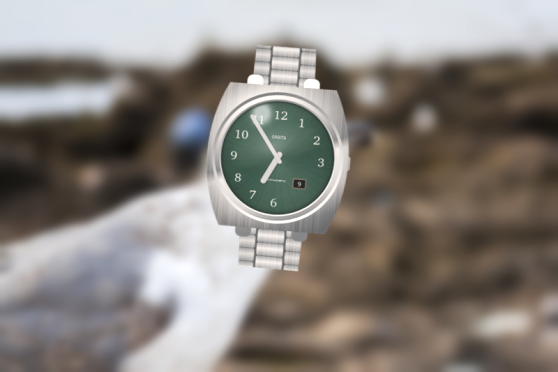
6:54
